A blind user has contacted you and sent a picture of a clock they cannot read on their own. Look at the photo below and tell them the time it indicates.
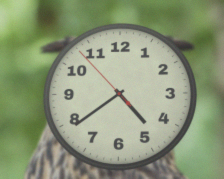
4:38:53
